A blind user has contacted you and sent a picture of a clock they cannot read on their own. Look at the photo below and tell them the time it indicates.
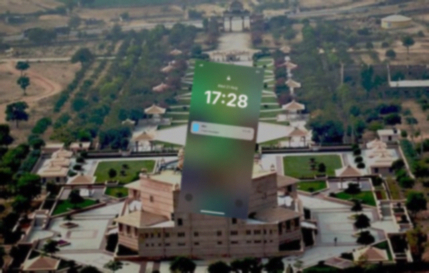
17:28
